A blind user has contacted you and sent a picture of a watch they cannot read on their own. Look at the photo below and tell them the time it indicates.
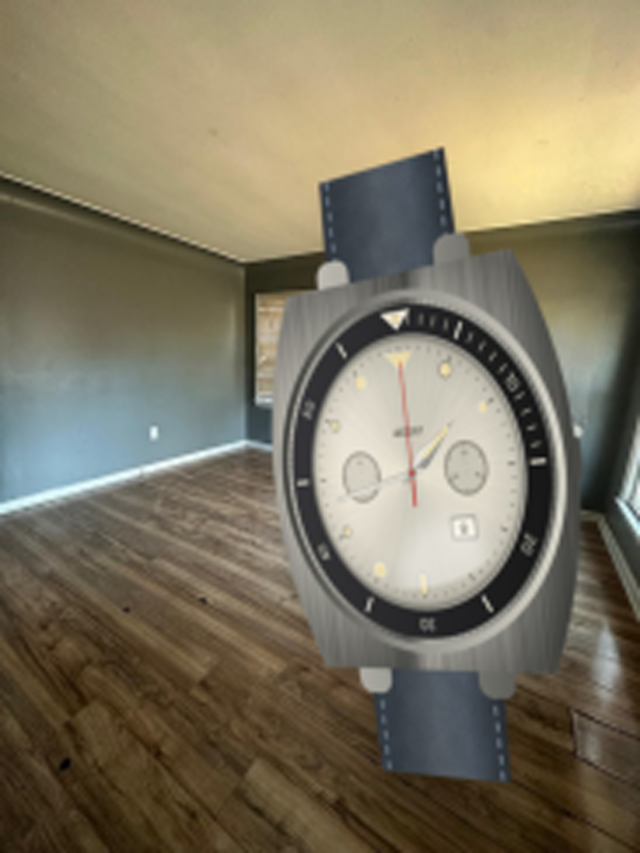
1:43
